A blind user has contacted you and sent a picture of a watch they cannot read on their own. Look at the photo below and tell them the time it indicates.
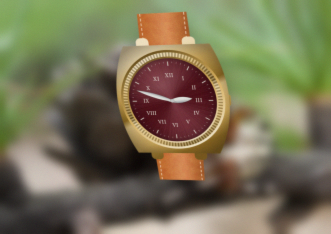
2:48
